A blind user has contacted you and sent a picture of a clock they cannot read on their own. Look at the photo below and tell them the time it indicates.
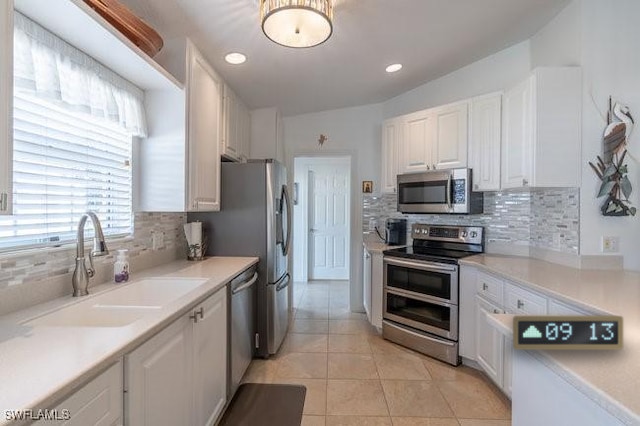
9:13
